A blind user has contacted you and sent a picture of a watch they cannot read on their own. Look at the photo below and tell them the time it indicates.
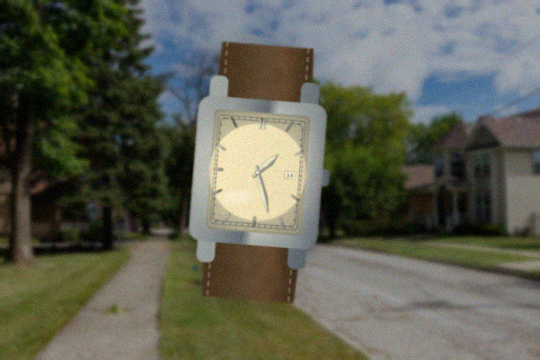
1:27
